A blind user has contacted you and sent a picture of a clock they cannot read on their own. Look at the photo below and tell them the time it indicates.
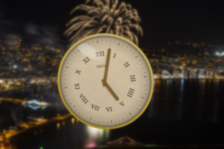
5:03
